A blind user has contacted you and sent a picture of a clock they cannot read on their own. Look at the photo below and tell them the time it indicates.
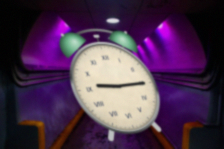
9:15
